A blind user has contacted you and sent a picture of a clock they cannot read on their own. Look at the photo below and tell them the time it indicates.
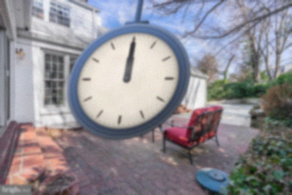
12:00
